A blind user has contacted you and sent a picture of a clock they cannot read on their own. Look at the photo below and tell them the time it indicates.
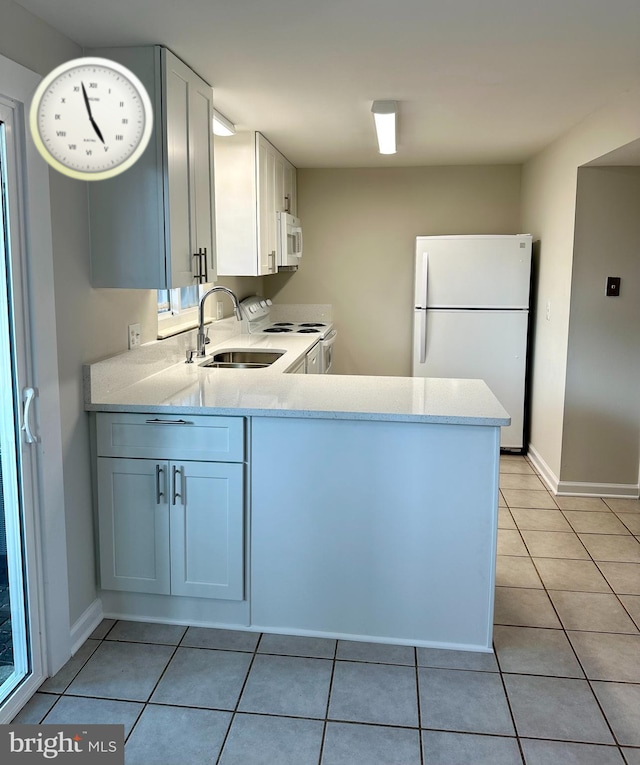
4:57
